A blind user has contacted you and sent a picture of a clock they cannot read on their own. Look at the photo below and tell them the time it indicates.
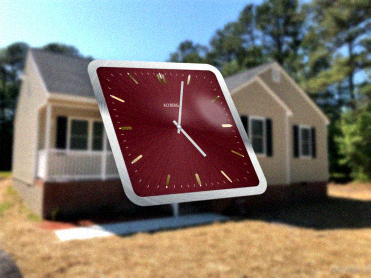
5:04
